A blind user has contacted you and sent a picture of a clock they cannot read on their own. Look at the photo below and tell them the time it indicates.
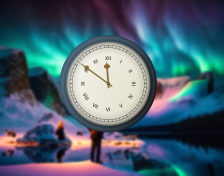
11:51
